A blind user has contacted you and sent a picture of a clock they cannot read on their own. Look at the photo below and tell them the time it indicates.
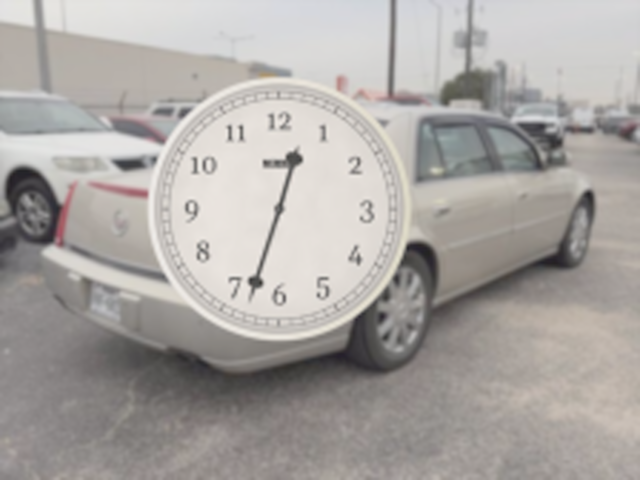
12:33
